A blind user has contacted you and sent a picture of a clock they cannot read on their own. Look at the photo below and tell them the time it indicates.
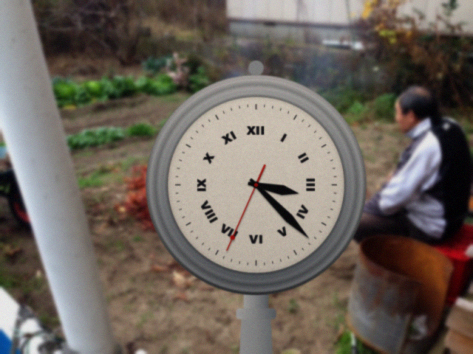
3:22:34
